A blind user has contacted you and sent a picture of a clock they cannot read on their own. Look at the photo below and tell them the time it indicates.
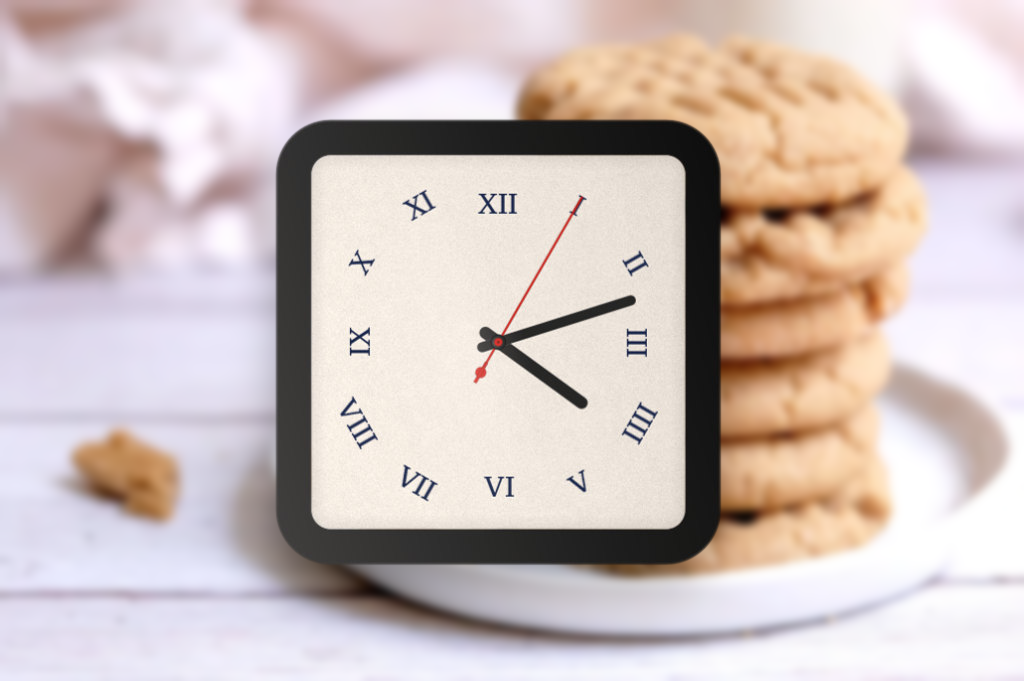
4:12:05
